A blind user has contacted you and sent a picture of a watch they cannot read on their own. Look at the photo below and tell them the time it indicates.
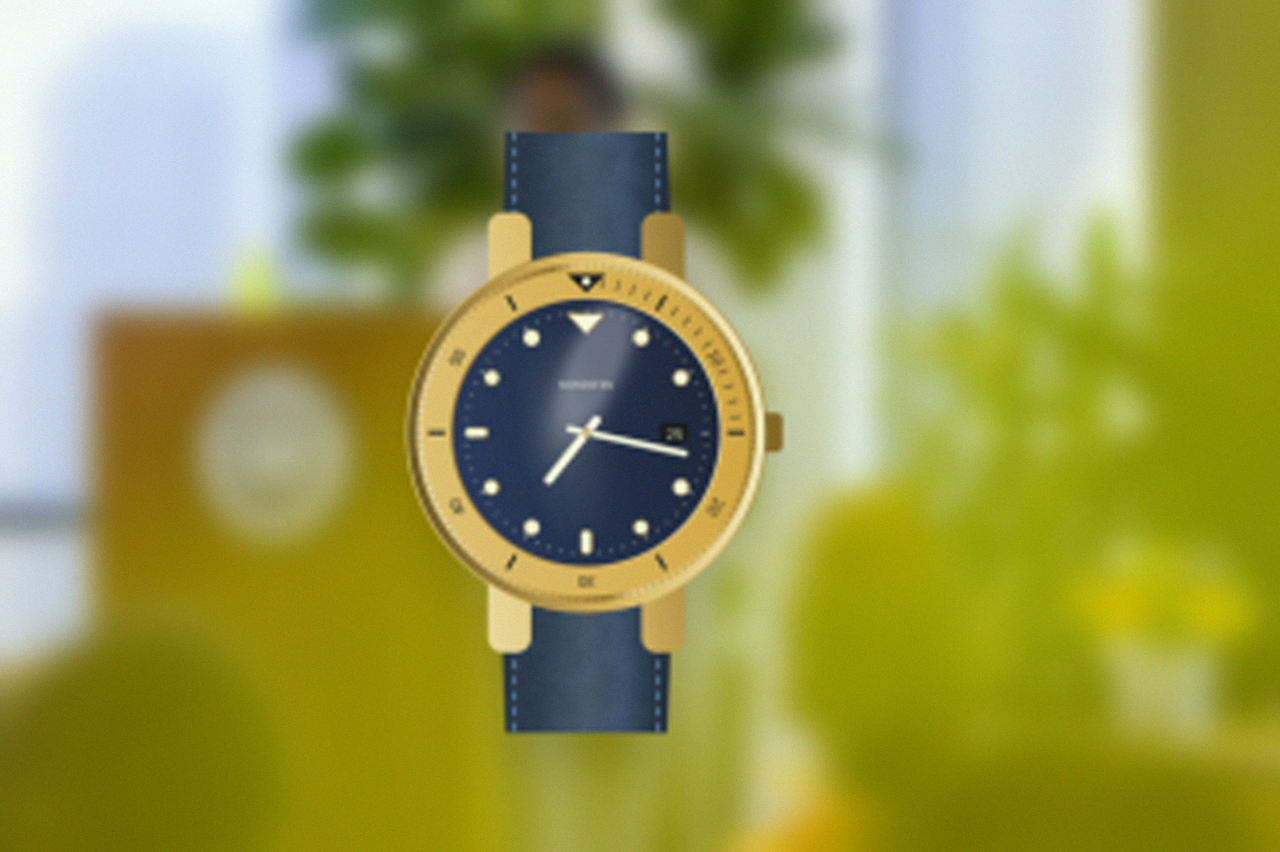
7:17
